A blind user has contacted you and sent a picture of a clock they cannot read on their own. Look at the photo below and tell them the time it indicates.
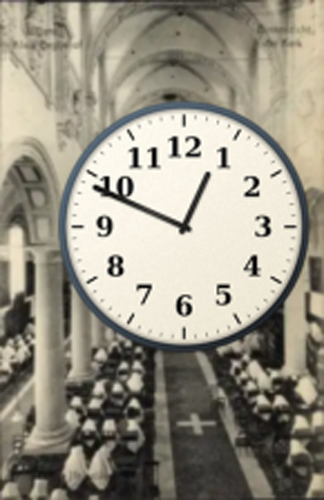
12:49
